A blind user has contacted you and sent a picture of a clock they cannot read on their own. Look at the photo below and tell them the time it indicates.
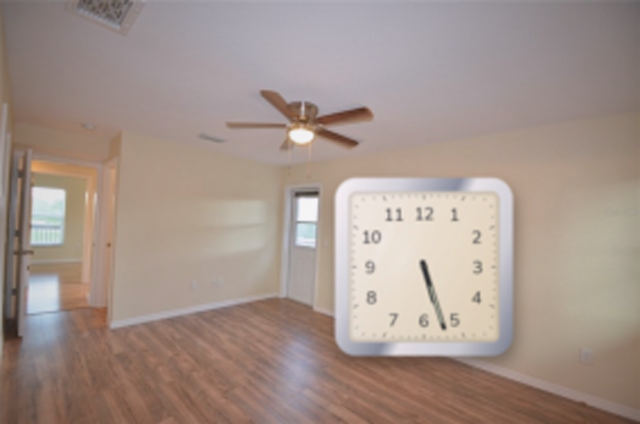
5:27
